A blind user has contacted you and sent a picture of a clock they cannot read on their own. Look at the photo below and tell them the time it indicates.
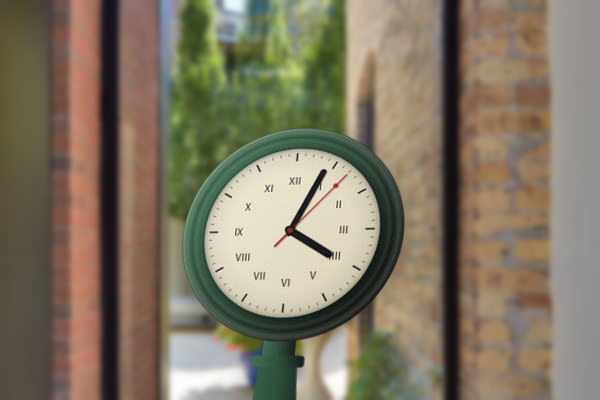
4:04:07
